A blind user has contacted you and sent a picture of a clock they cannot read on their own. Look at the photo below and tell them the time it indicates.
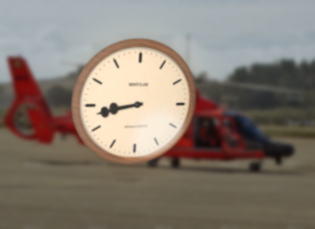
8:43
